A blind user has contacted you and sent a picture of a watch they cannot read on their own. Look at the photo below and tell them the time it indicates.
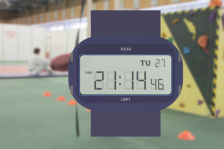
21:14:46
